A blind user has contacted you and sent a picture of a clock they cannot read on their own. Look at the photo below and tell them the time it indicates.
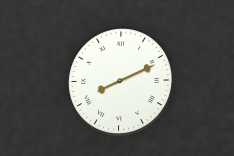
8:11
